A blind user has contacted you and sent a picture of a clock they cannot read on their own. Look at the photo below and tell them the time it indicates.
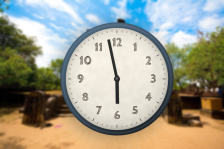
5:58
